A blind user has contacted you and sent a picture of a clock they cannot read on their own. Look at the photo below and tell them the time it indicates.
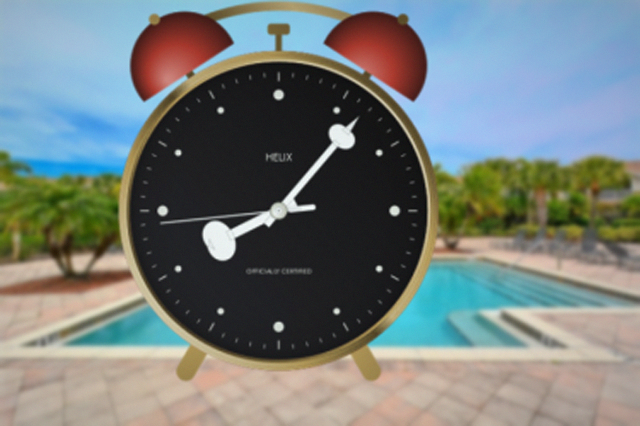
8:06:44
